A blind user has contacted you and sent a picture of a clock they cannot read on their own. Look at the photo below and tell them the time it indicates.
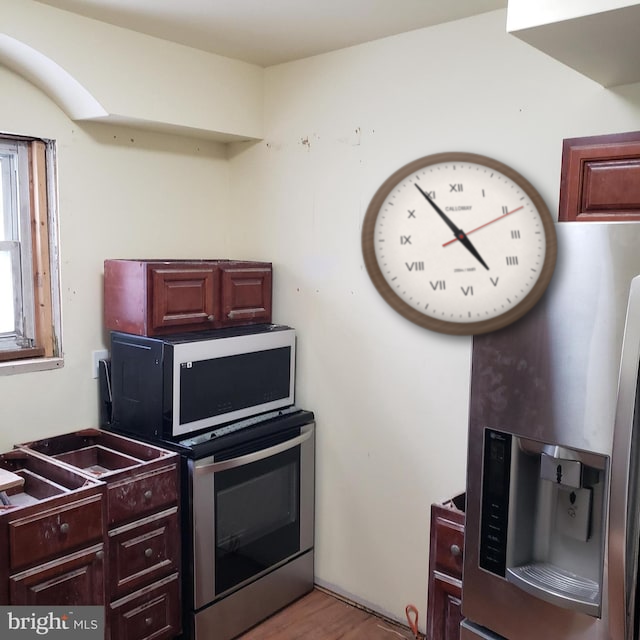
4:54:11
